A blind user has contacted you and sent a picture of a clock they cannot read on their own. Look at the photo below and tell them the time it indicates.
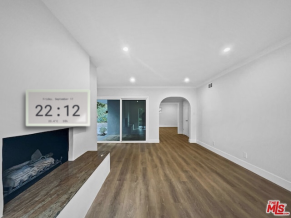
22:12
